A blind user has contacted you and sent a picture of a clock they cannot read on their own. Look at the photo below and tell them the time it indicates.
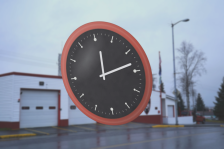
12:13
